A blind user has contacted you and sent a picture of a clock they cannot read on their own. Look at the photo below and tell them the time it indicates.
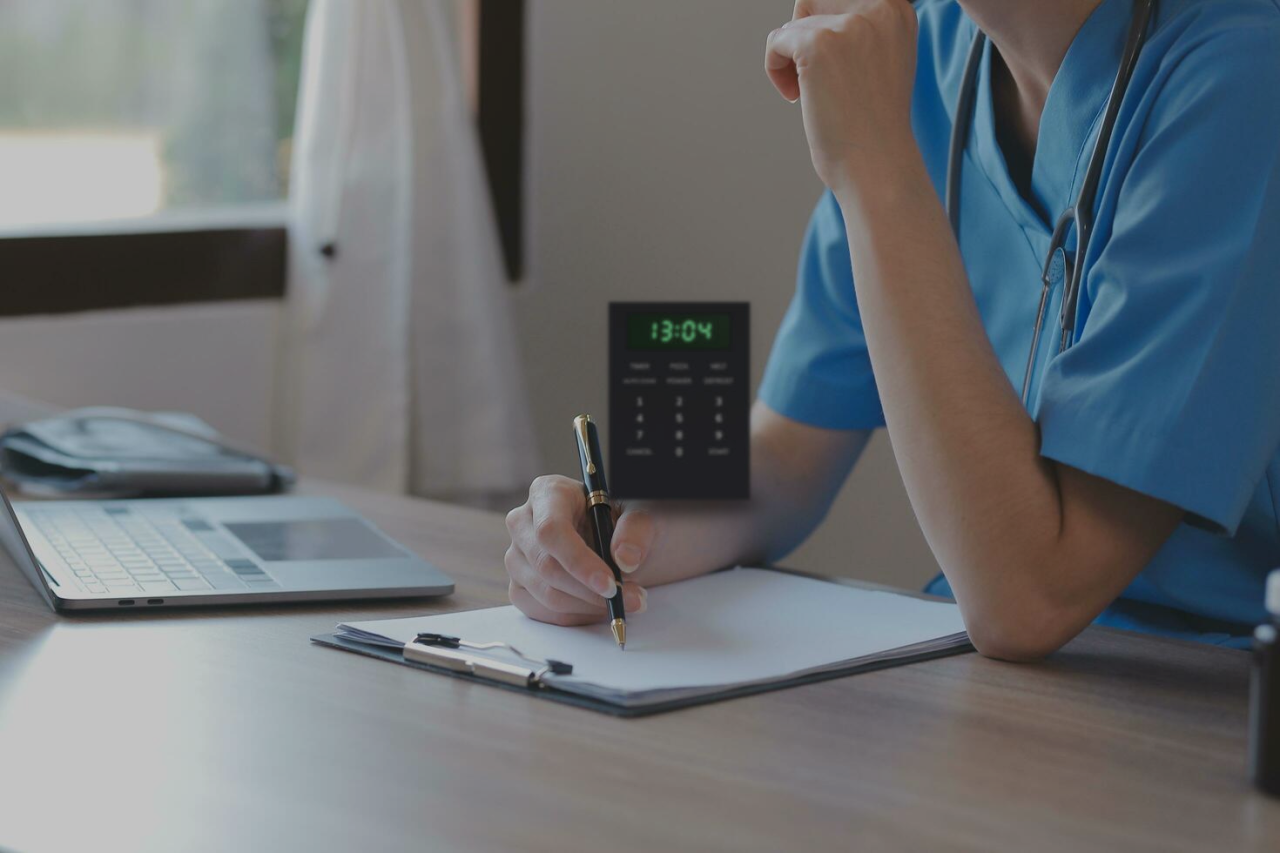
13:04
